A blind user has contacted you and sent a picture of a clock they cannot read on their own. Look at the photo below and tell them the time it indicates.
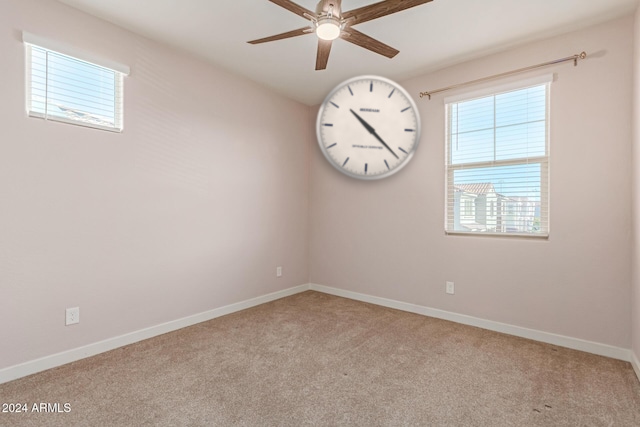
10:22
